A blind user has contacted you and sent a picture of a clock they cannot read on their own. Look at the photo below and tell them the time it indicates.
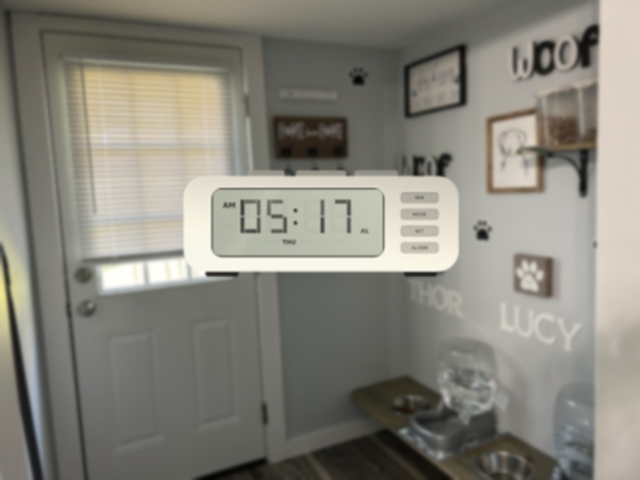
5:17
